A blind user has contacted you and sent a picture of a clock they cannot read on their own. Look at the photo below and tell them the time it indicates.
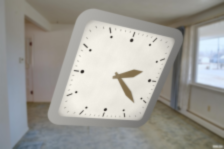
2:22
